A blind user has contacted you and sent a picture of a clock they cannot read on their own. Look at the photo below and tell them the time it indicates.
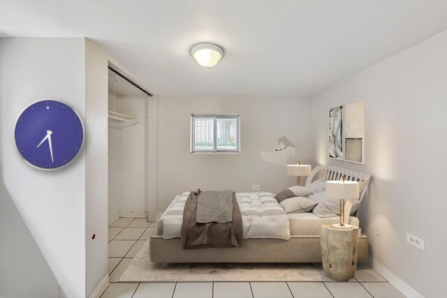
7:29
